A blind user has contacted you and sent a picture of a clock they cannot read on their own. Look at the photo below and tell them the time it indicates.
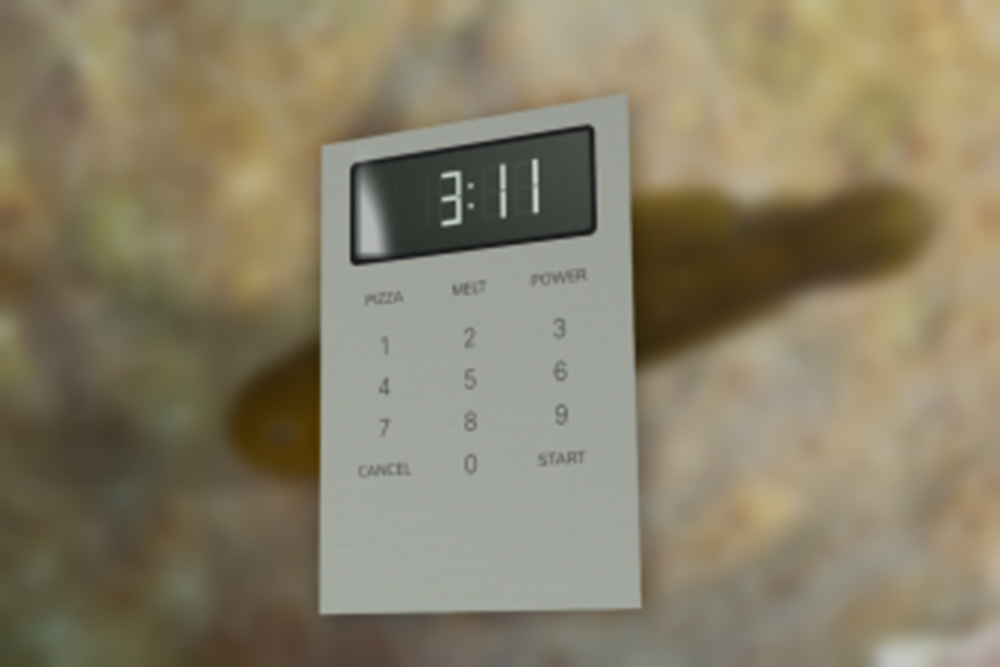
3:11
